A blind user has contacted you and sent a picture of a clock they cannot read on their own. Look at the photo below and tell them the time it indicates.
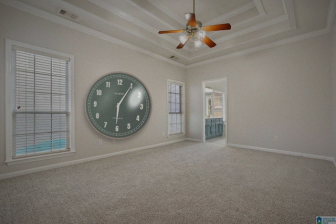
6:05
